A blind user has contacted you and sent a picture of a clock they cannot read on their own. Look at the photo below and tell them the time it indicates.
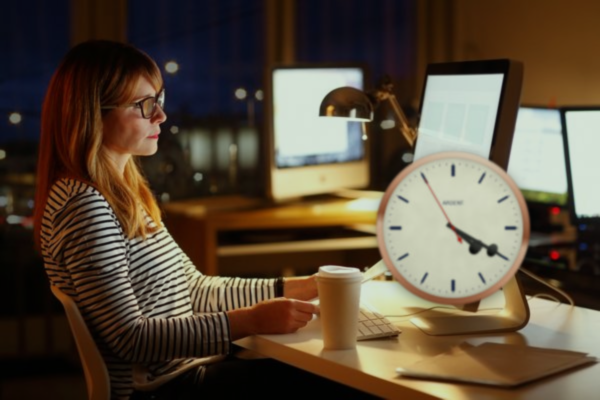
4:19:55
